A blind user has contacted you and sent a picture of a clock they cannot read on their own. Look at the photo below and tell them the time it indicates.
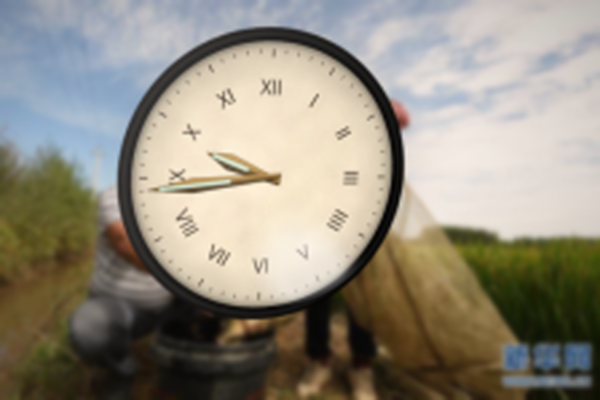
9:44
